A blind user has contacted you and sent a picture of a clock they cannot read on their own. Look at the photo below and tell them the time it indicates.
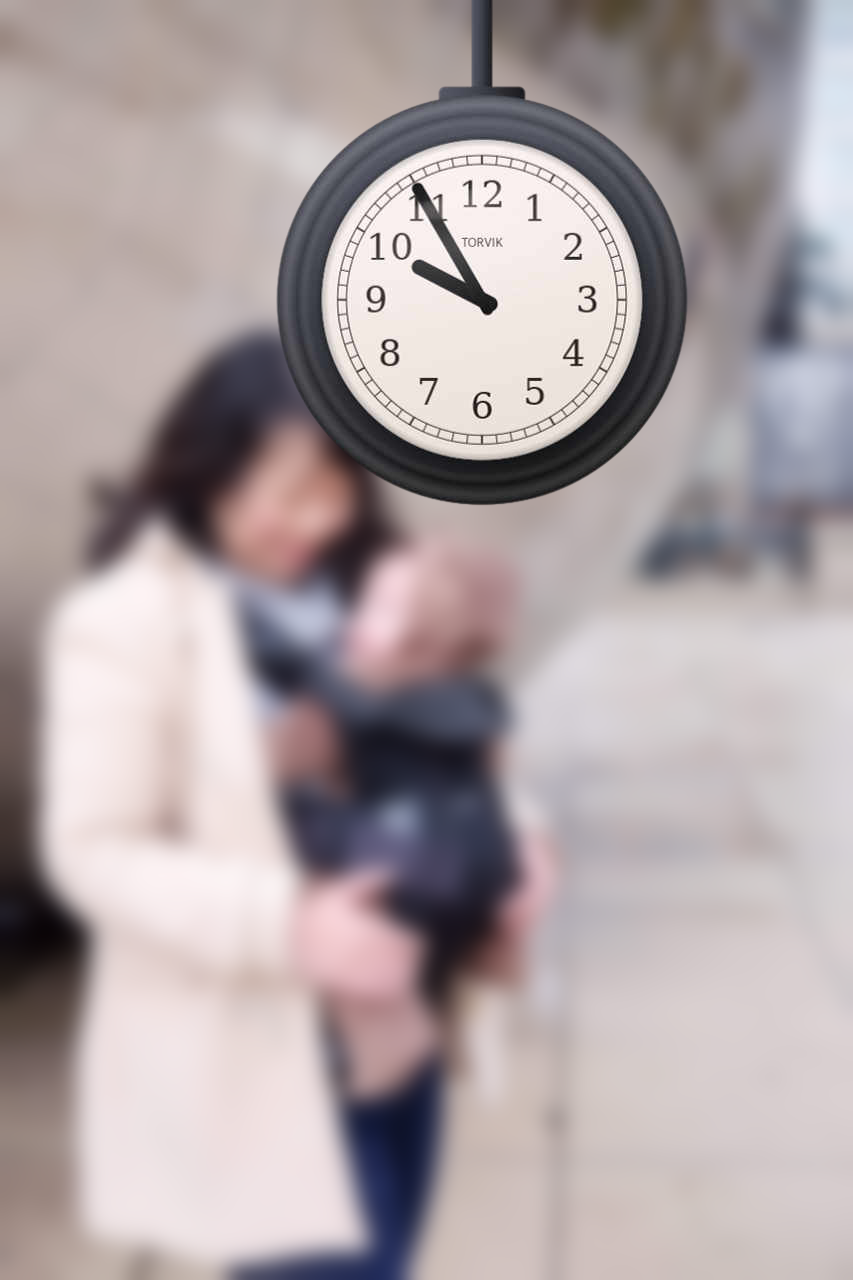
9:55
